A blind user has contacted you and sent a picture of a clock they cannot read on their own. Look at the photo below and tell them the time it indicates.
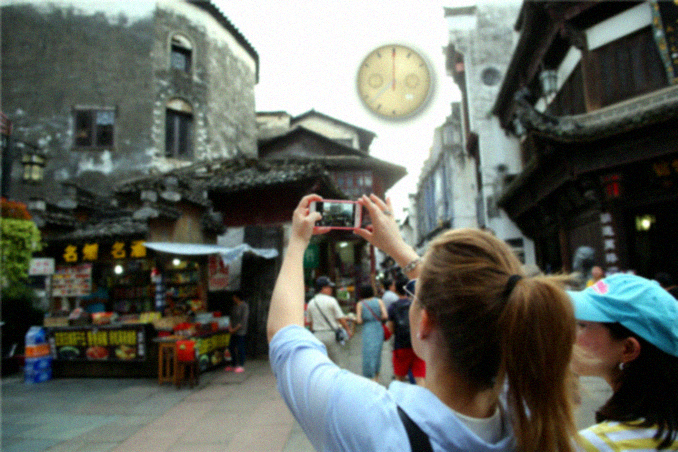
7:38
